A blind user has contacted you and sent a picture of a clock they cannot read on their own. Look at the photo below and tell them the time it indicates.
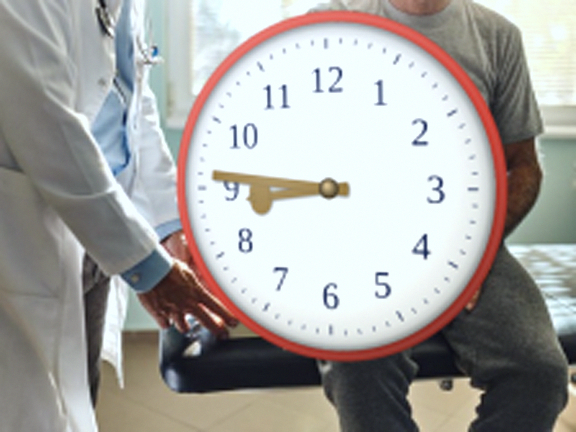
8:46
